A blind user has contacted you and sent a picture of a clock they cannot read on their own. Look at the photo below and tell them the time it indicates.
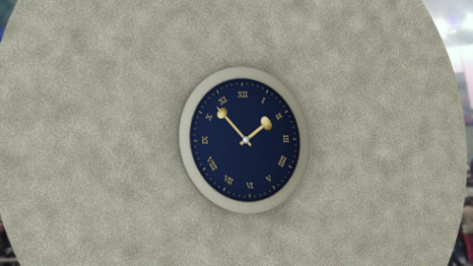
1:53
